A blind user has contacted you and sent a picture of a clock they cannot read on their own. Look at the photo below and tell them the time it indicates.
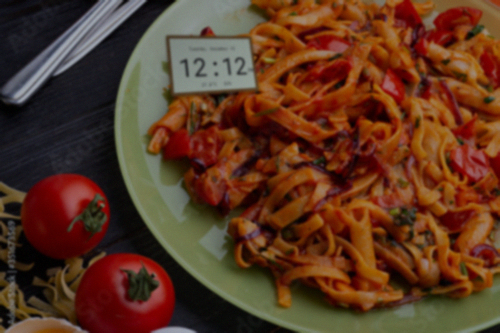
12:12
